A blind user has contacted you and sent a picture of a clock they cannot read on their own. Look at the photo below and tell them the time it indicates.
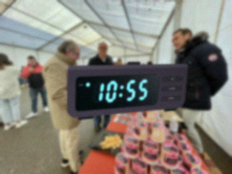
10:55
